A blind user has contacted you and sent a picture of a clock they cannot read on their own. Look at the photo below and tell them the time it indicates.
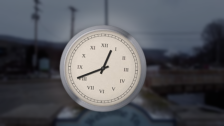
12:41
